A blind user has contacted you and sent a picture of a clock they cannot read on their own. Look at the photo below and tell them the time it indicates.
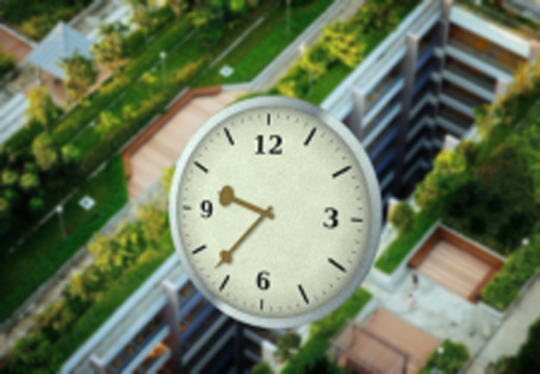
9:37
